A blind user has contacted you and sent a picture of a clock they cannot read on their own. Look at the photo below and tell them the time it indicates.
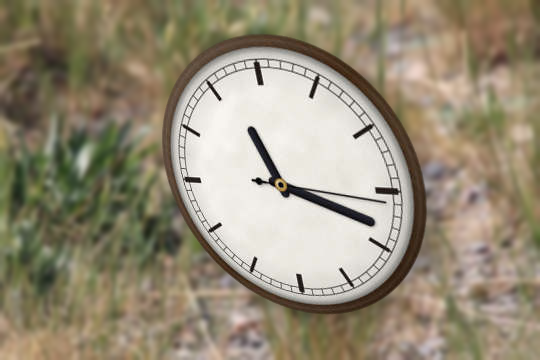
11:18:16
